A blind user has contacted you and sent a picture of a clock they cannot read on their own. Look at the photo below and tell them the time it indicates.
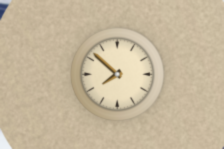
7:52
